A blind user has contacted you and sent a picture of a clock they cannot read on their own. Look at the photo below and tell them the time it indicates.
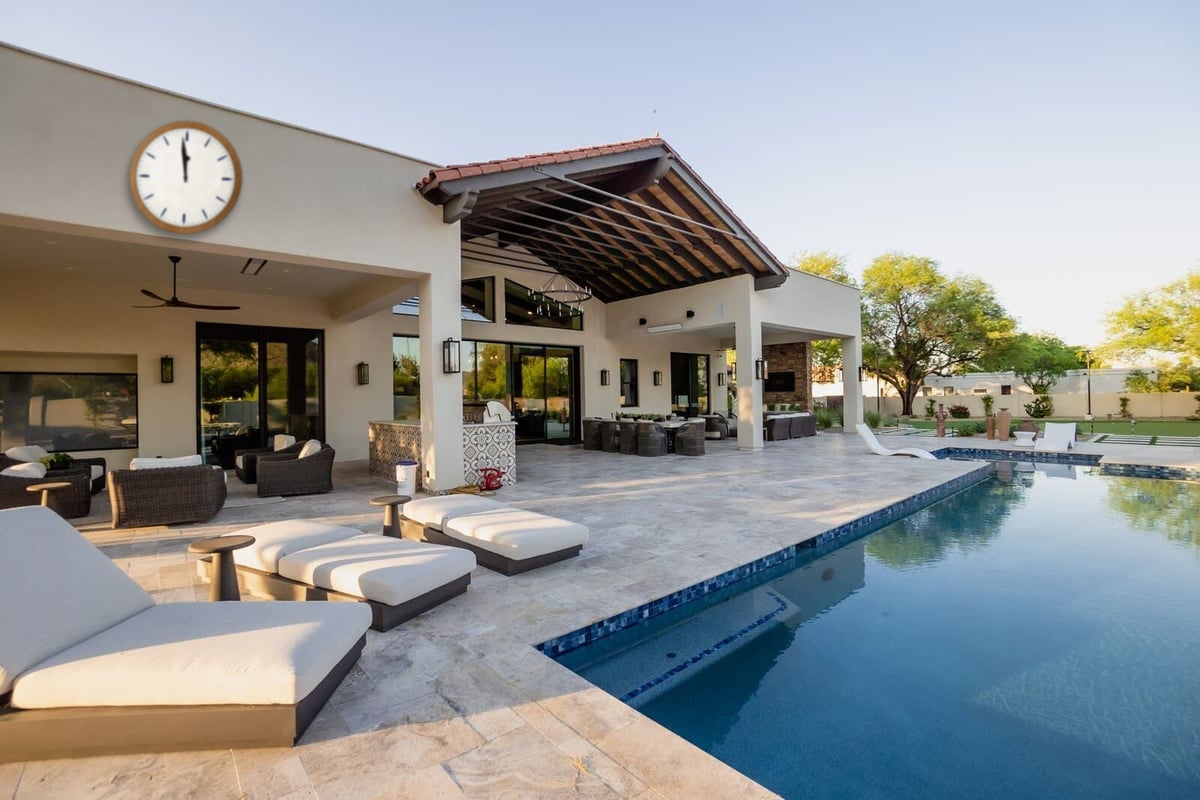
11:59
